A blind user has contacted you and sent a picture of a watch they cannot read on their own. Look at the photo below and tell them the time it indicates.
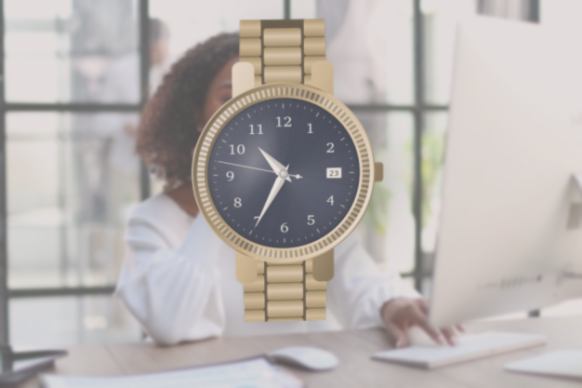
10:34:47
